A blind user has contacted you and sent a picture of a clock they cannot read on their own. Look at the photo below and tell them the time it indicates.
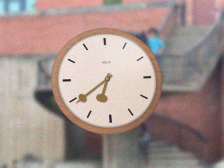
6:39
